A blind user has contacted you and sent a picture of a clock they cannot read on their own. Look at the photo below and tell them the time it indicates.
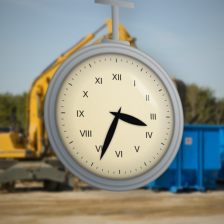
3:34
